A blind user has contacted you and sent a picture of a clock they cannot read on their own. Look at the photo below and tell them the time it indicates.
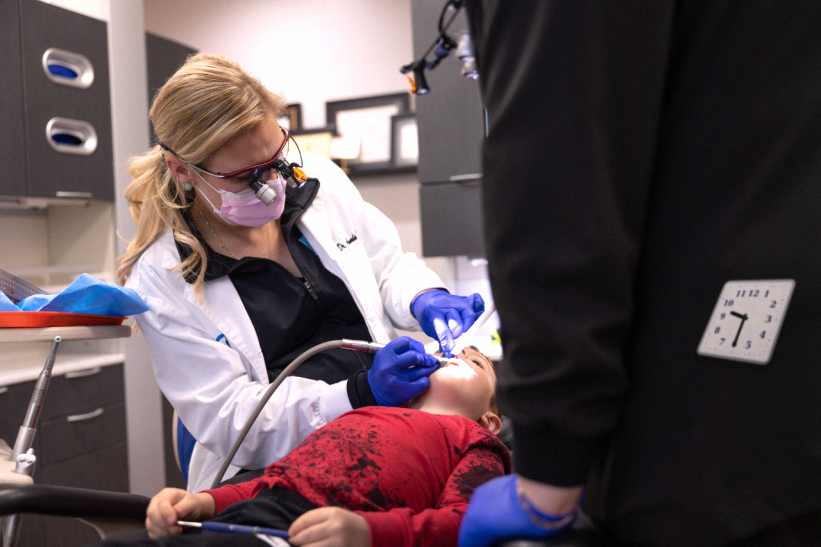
9:30
